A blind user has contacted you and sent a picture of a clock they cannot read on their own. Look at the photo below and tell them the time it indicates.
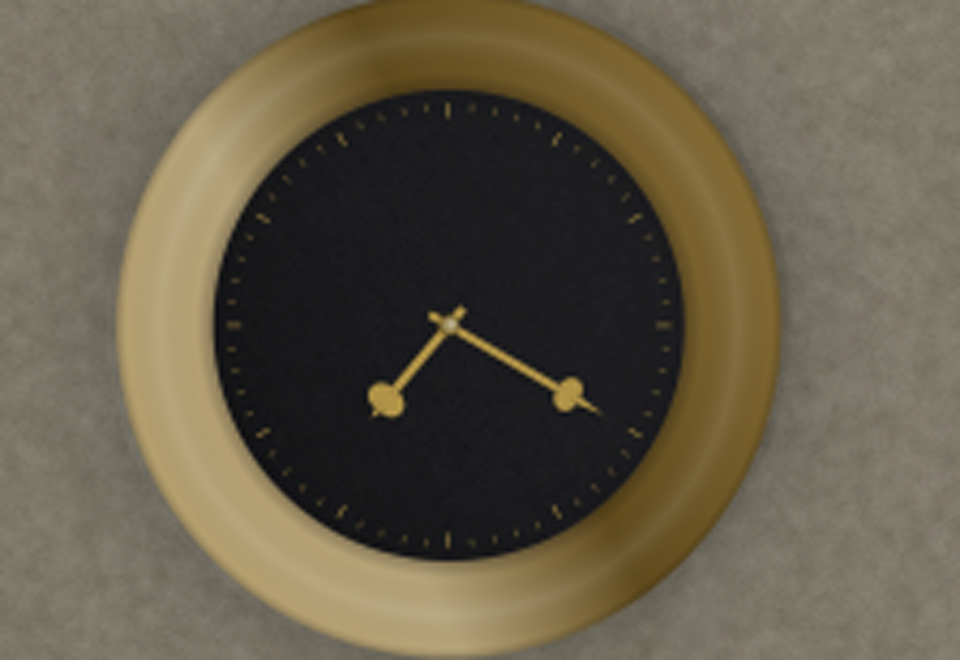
7:20
